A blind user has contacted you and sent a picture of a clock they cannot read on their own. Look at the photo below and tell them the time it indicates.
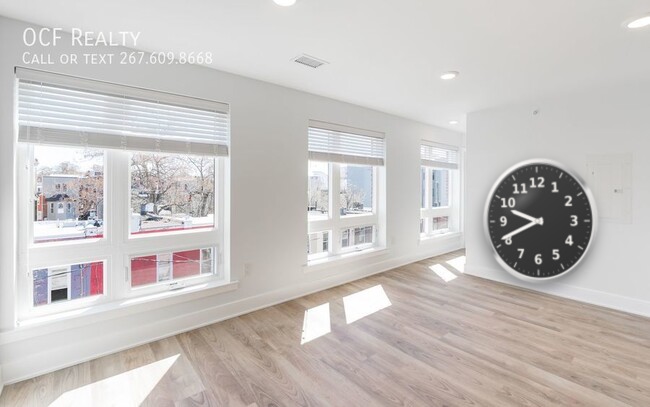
9:41
